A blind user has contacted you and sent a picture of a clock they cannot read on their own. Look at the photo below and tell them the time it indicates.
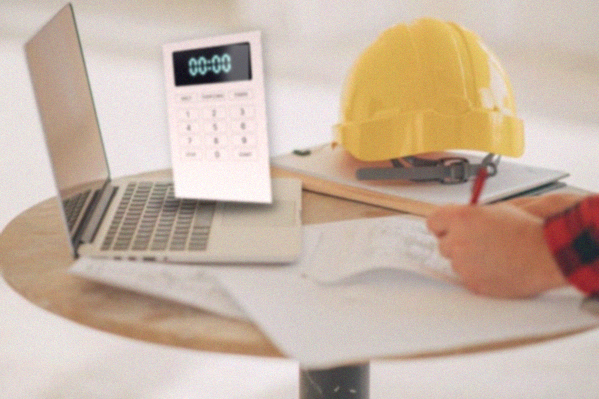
0:00
